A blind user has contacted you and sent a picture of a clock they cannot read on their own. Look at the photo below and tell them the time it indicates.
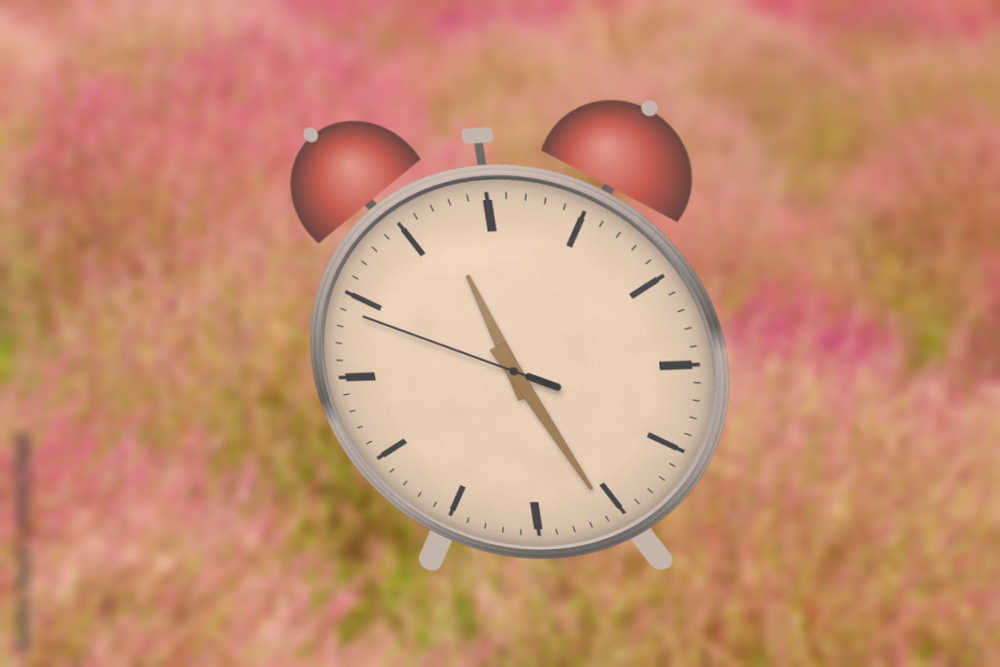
11:25:49
